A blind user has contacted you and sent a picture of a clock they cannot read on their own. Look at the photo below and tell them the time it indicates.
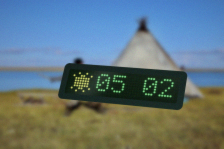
5:02
